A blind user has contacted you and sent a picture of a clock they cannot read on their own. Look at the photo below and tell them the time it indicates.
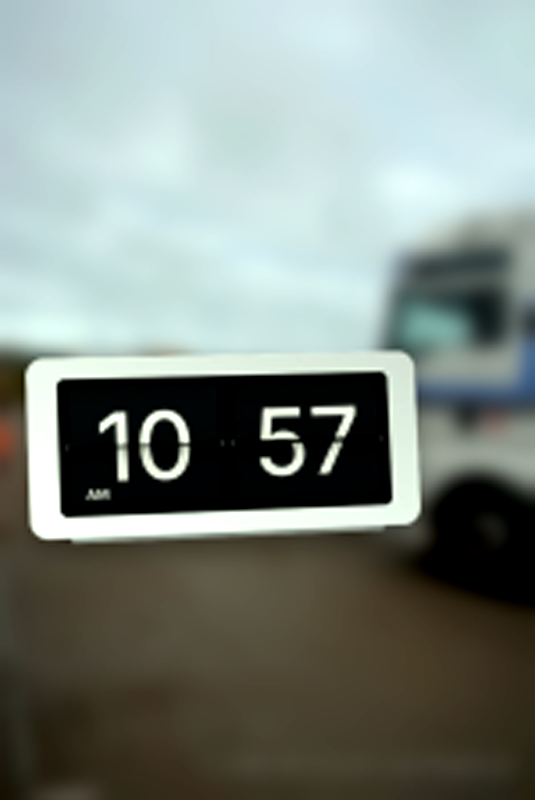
10:57
